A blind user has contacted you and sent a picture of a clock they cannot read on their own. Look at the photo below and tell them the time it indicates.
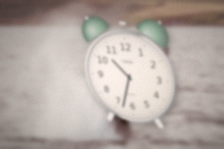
10:33
